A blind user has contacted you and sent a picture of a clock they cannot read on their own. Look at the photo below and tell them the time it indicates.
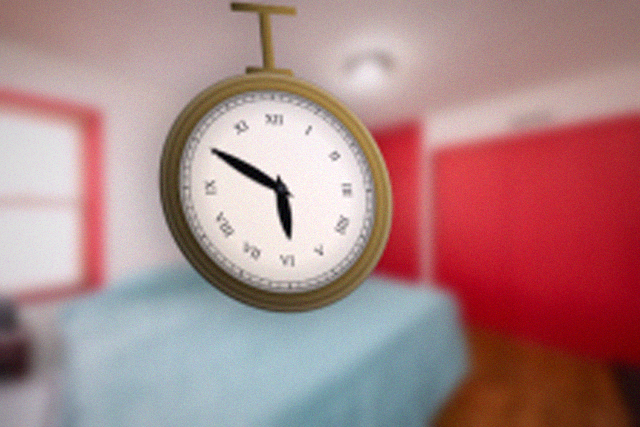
5:50
